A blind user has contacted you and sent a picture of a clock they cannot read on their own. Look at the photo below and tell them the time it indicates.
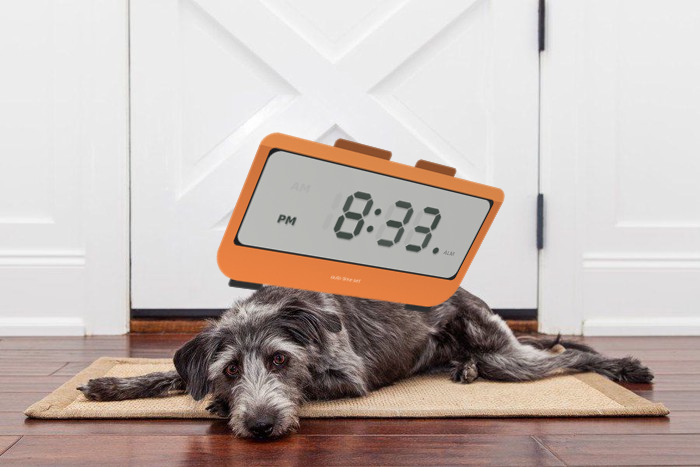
8:33
